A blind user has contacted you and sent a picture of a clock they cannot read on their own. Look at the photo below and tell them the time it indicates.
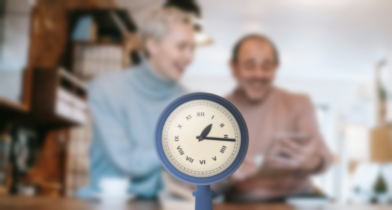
1:16
